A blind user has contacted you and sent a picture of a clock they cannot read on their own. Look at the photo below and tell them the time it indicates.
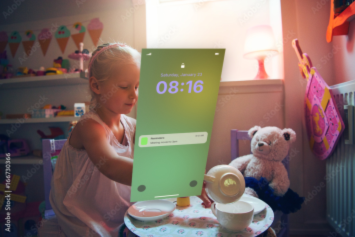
8:16
